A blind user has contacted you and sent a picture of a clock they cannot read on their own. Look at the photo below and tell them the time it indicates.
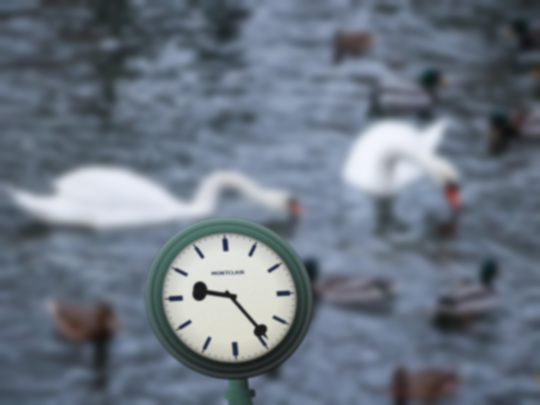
9:24
